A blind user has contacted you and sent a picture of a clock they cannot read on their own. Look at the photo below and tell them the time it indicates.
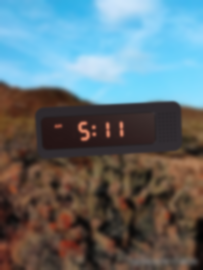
5:11
